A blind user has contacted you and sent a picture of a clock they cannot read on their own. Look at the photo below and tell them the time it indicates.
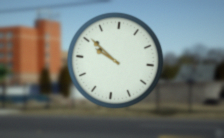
9:51
